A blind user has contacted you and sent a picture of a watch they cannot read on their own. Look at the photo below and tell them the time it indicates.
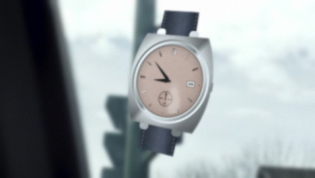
8:52
